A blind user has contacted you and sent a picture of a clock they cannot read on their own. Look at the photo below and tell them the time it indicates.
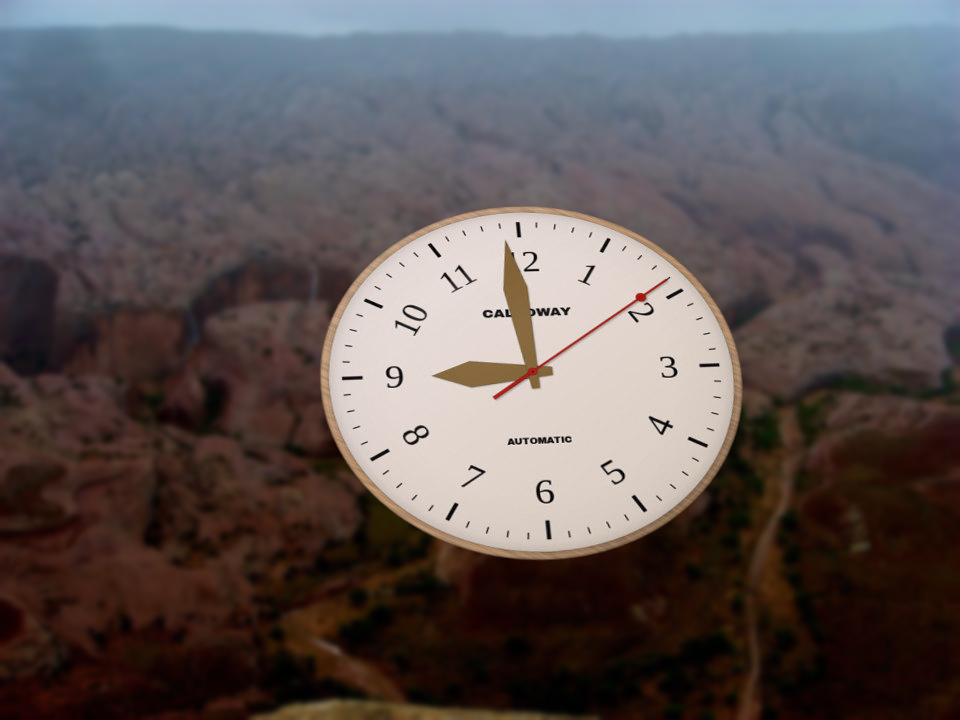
8:59:09
